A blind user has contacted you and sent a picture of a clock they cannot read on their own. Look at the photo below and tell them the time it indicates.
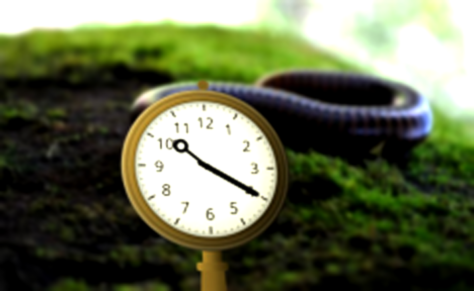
10:20
